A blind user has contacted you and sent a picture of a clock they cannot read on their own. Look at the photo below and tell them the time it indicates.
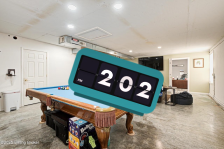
2:02
